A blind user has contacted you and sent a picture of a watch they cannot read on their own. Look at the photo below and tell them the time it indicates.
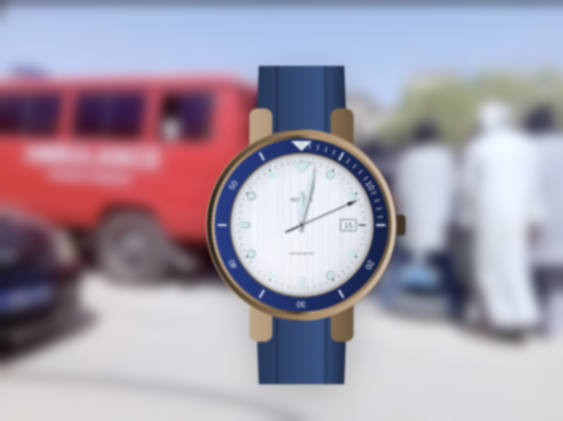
12:02:11
